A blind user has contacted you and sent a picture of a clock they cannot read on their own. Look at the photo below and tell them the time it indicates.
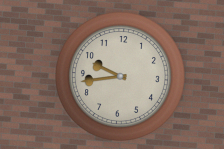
9:43
